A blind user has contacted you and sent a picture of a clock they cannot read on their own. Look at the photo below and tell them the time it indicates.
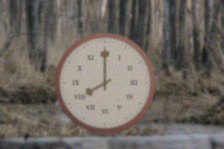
8:00
